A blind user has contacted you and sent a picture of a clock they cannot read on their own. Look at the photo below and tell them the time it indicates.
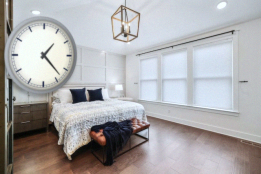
1:23
